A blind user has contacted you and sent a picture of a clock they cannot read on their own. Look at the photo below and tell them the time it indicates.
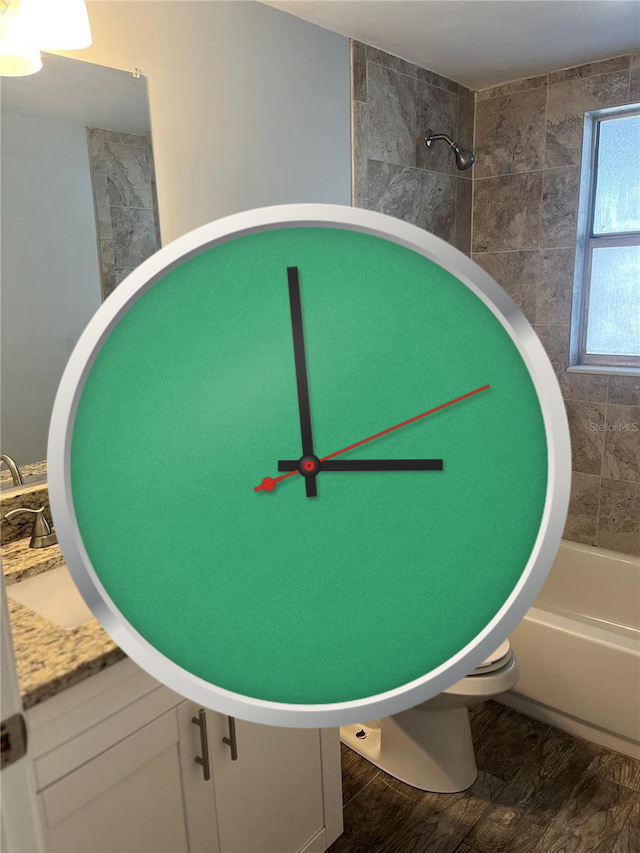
2:59:11
